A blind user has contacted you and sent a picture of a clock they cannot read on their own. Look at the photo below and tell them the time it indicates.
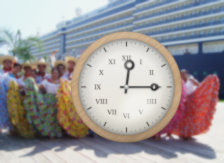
12:15
